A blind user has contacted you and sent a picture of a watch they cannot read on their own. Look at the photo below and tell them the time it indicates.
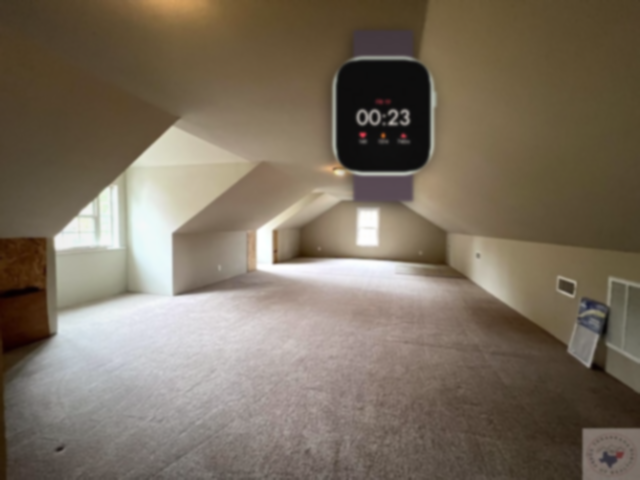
0:23
